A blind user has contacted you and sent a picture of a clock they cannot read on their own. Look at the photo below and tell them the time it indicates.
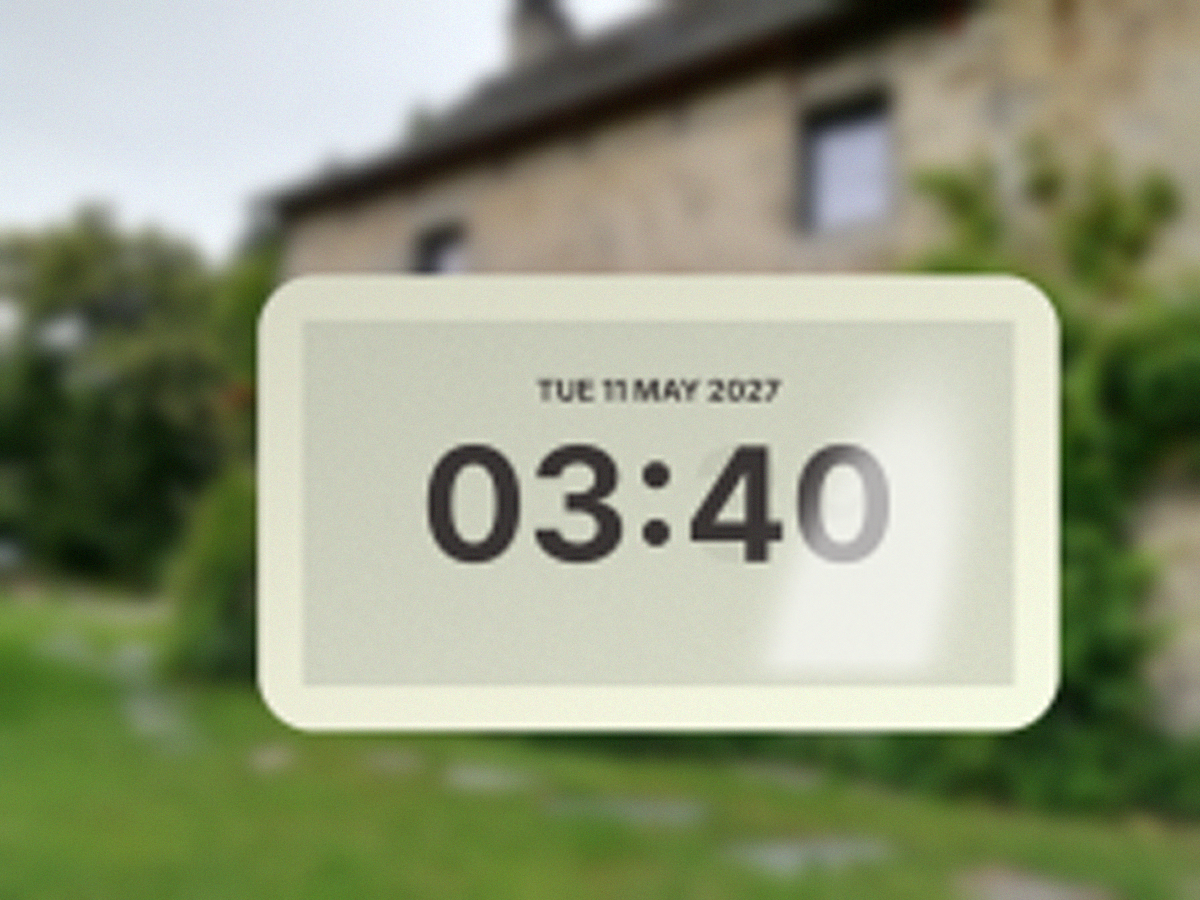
3:40
